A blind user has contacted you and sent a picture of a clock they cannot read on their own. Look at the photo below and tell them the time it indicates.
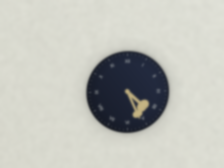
4:26
